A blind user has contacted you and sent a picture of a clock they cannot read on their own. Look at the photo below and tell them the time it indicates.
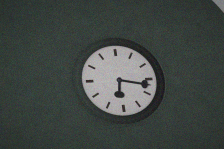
6:17
